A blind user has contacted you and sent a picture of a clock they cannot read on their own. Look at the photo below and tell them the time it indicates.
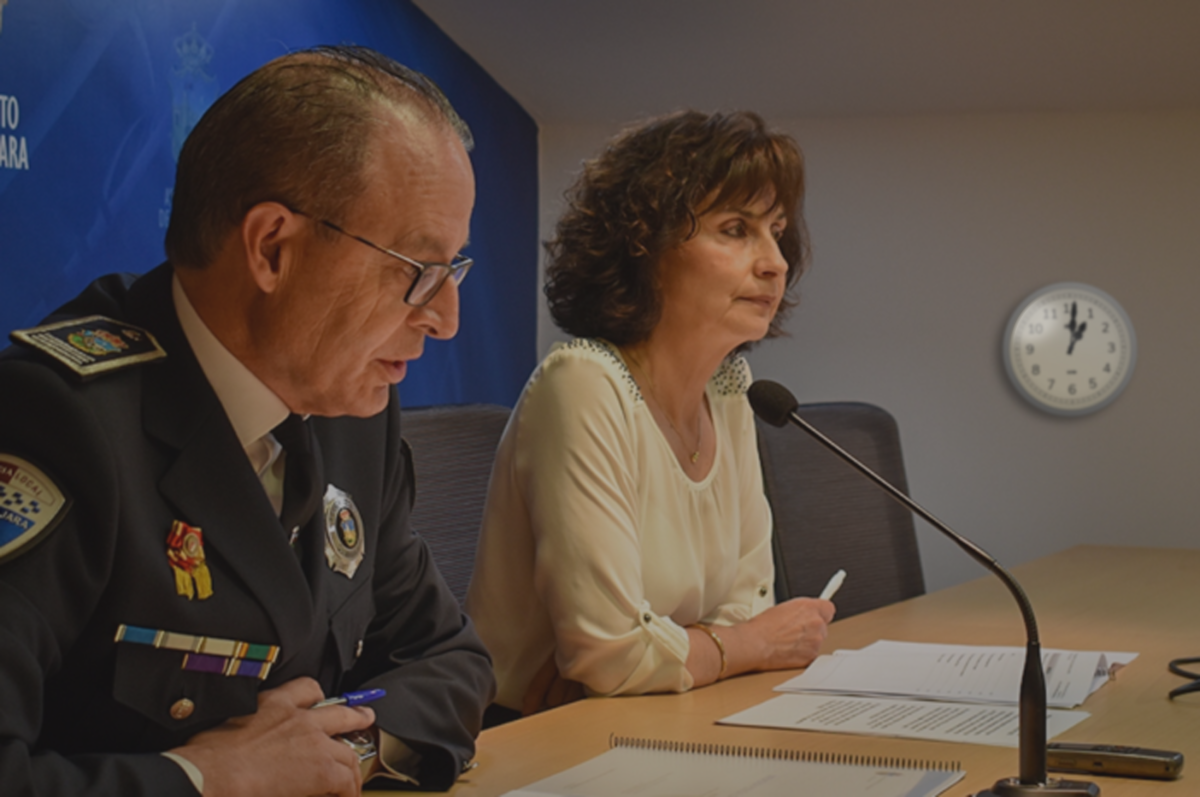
1:01
